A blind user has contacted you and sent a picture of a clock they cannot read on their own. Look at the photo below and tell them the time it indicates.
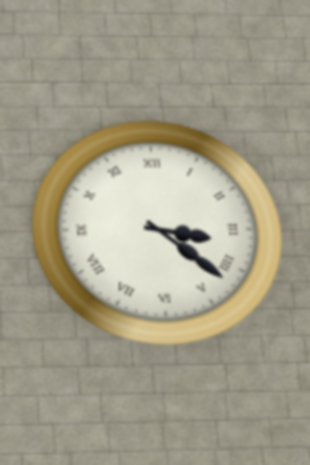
3:22
